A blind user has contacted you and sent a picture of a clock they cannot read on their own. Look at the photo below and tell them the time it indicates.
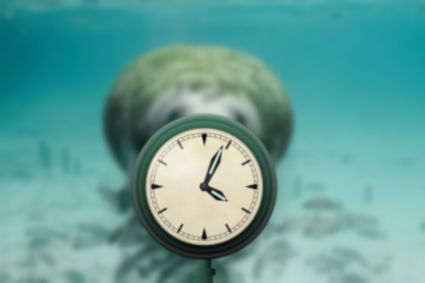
4:04
